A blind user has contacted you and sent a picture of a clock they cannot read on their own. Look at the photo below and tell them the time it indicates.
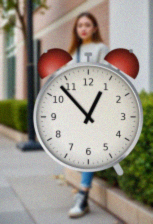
12:53
